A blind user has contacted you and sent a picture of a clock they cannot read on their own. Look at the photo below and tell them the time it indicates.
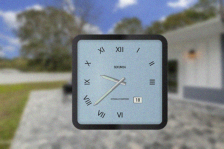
9:38
